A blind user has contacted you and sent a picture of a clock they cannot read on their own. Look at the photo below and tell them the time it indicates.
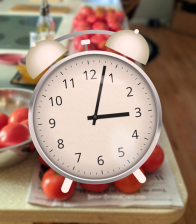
3:03
